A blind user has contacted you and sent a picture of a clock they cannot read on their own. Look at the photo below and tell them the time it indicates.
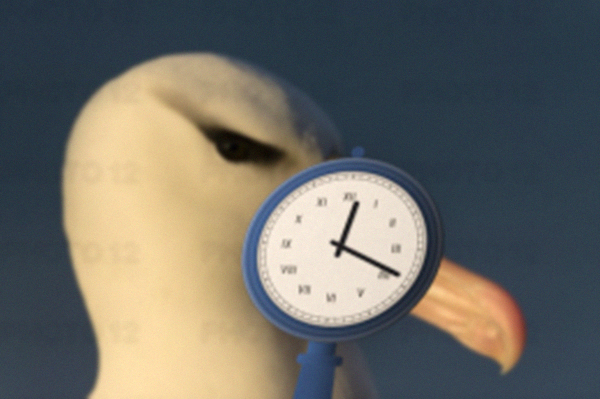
12:19
